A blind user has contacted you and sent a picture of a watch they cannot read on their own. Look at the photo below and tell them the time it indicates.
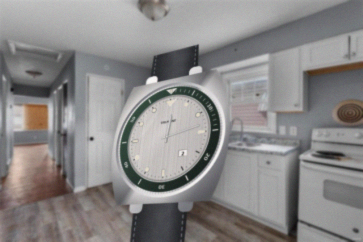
12:13
